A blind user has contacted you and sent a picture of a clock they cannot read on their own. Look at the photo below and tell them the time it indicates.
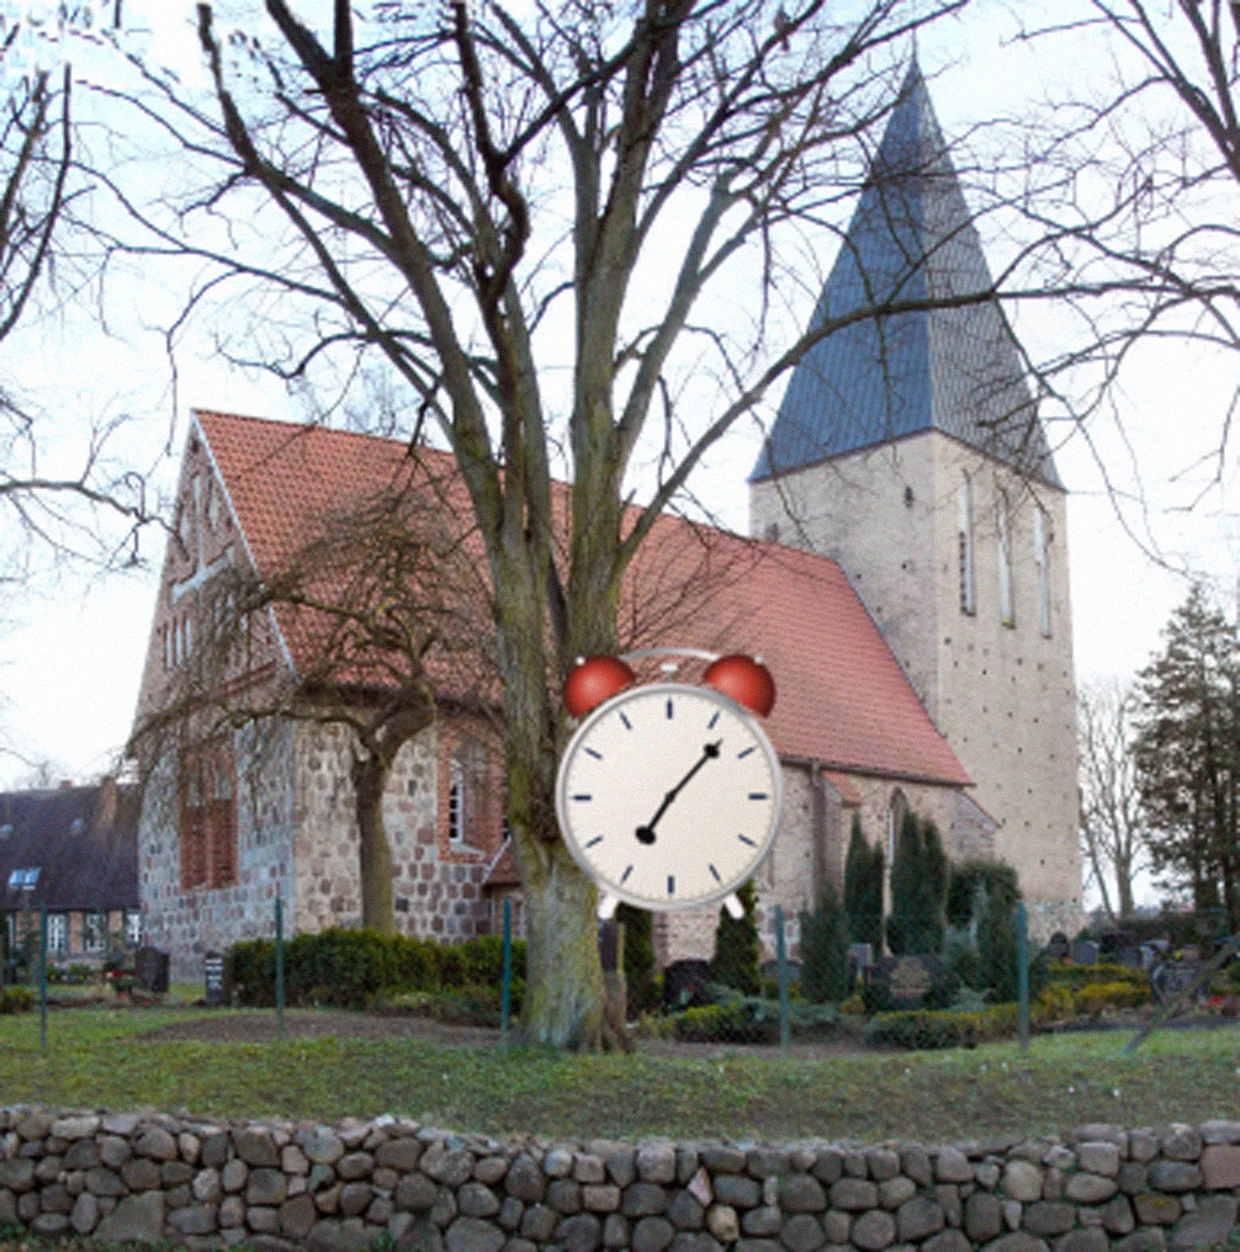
7:07
